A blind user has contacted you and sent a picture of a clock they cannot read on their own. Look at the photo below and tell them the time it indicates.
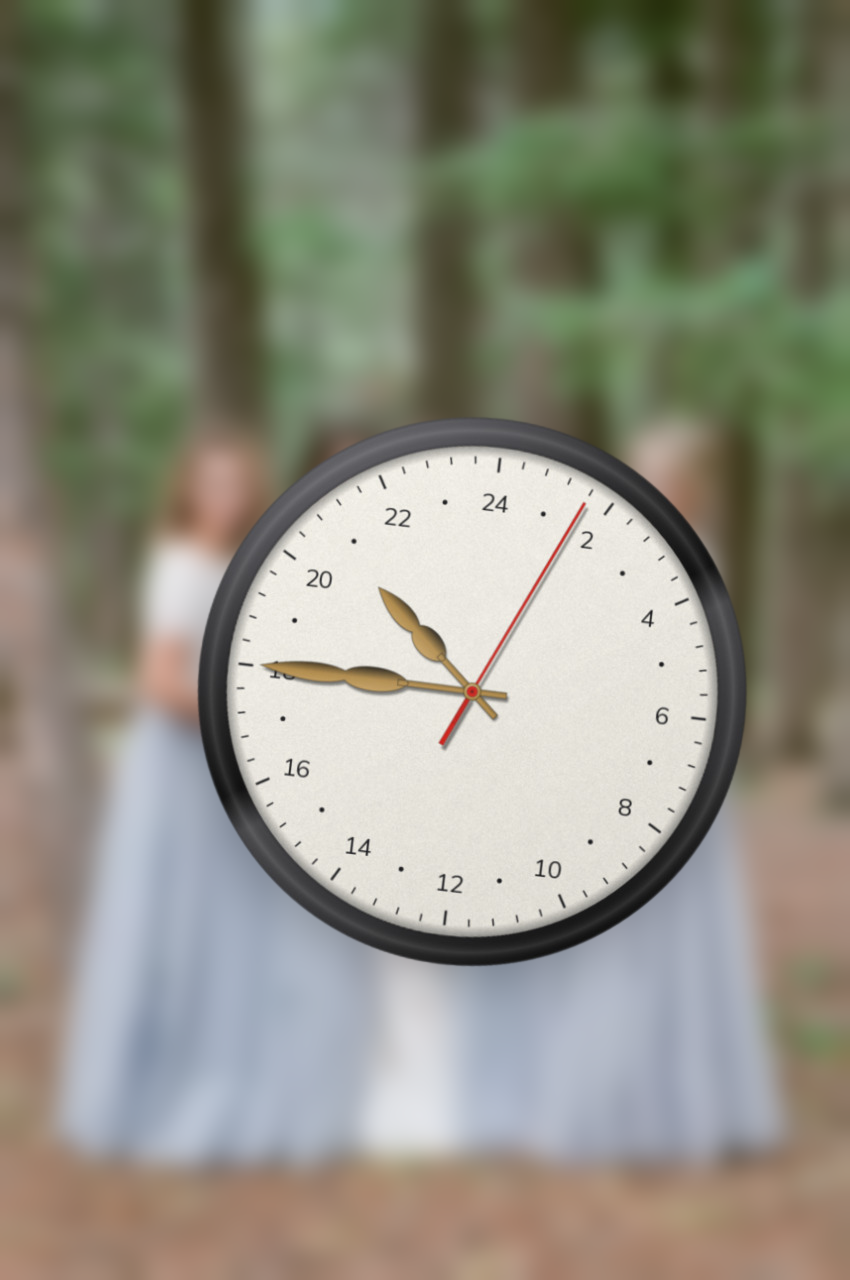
20:45:04
